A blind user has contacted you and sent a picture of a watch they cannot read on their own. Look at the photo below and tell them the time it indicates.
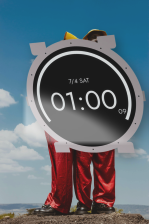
1:00
